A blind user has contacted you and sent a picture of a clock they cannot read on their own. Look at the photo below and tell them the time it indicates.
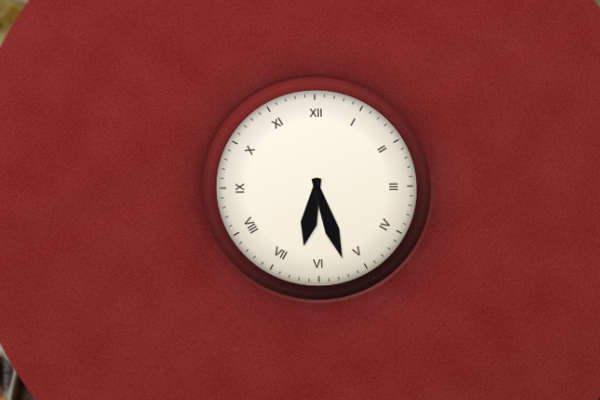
6:27
